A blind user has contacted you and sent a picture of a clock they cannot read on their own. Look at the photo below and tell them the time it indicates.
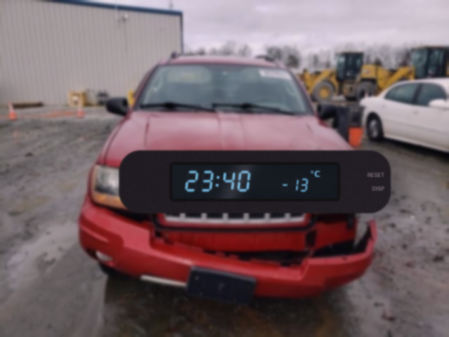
23:40
